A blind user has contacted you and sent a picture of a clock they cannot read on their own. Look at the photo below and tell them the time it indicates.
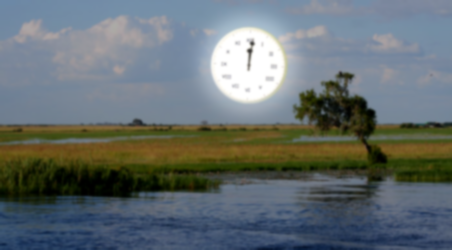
12:01
